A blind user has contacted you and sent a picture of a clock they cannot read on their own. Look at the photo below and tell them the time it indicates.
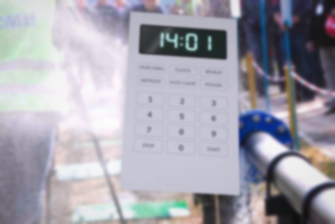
14:01
